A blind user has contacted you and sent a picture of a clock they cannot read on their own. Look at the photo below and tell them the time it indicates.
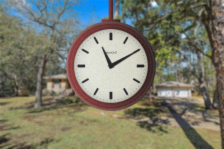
11:10
